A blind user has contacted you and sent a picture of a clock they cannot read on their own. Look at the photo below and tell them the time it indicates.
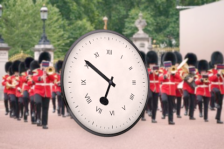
6:51
